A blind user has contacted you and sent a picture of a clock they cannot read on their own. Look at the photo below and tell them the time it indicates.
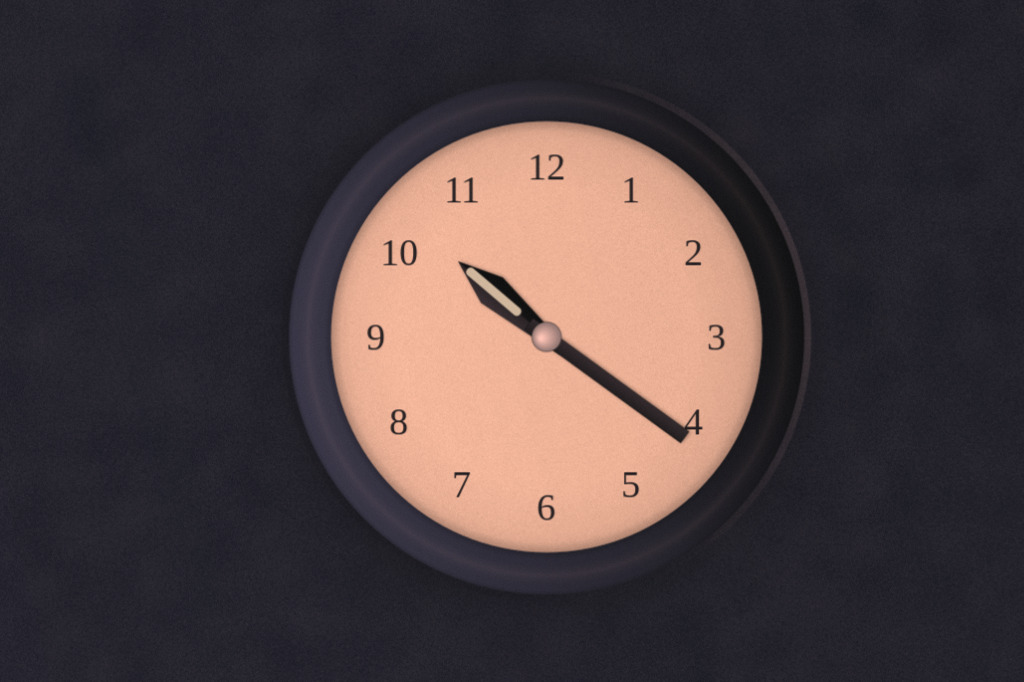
10:21
